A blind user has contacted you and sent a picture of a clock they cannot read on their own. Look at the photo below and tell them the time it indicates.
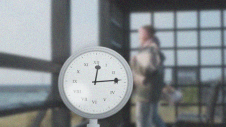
12:14
